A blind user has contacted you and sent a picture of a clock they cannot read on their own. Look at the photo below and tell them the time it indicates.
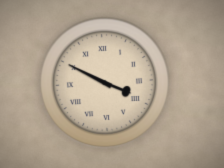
3:50
